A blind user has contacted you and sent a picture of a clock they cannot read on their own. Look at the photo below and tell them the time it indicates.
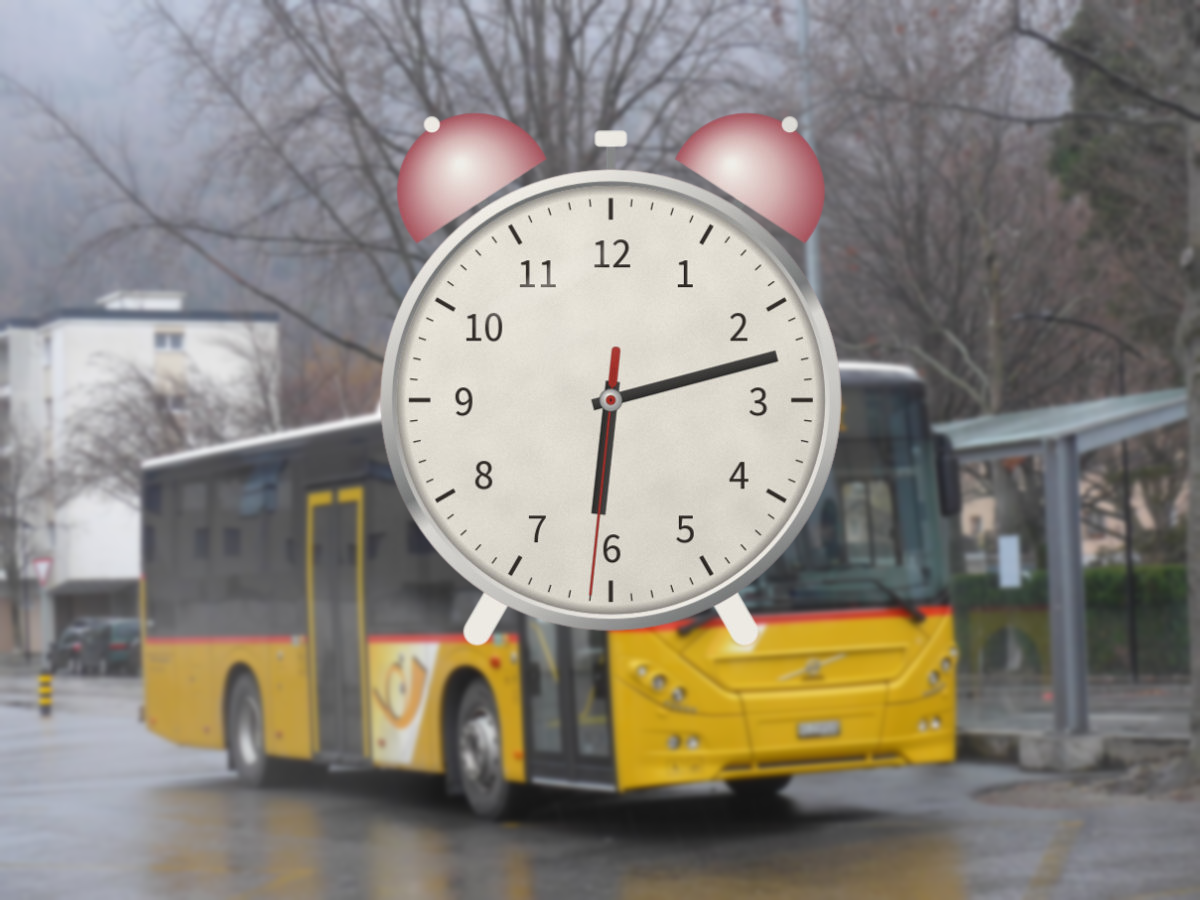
6:12:31
